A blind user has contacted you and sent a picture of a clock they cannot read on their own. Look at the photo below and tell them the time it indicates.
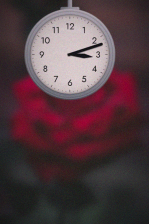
3:12
